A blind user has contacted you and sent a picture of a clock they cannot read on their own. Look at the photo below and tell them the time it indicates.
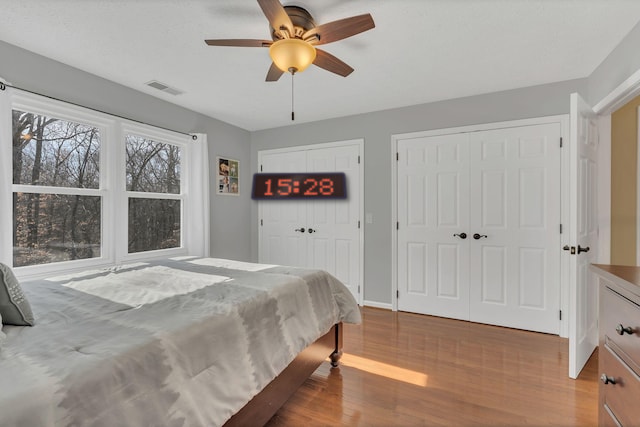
15:28
